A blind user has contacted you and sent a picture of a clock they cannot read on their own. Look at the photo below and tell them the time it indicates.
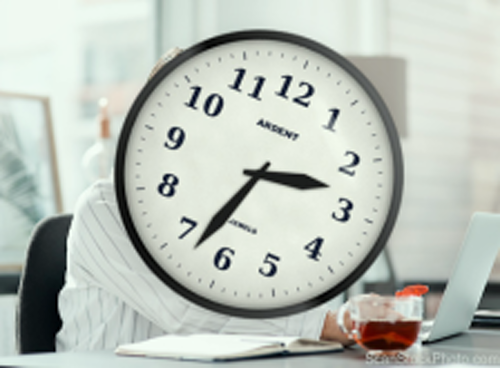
2:33
